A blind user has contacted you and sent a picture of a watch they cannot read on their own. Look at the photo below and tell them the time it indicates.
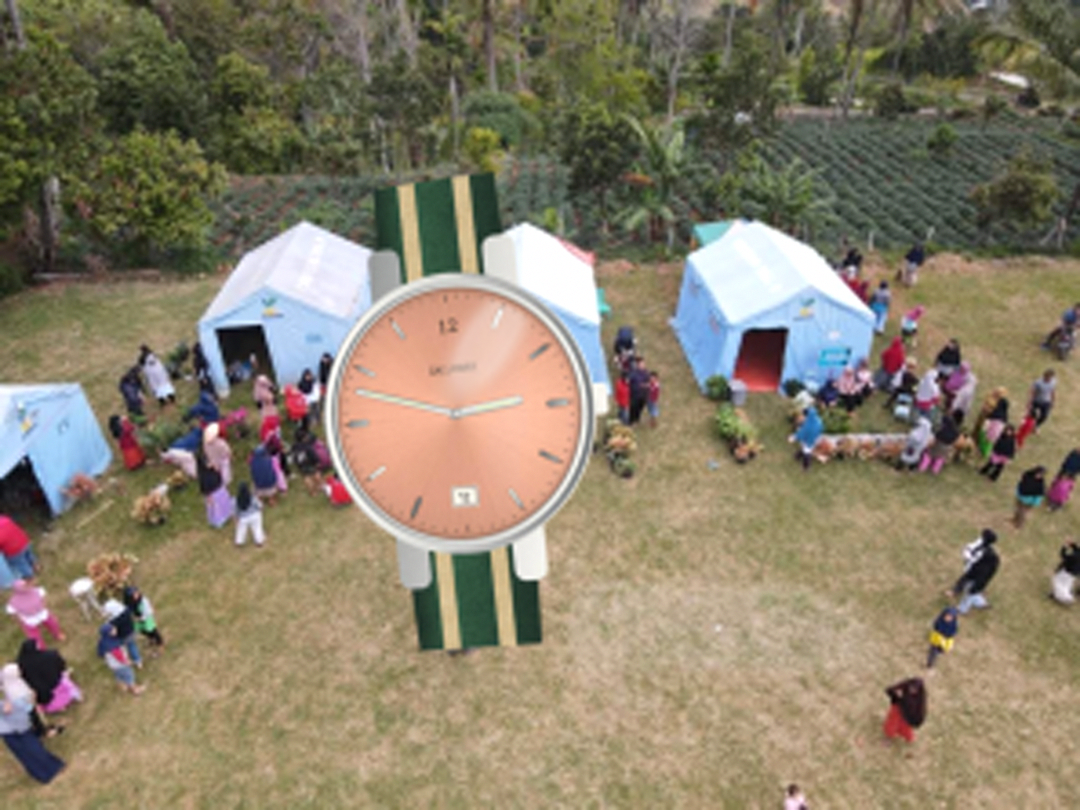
2:48
